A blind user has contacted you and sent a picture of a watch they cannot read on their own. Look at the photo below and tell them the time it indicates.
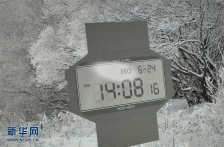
14:08:16
